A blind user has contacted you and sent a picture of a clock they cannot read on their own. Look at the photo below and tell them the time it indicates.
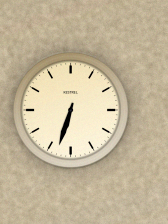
6:33
